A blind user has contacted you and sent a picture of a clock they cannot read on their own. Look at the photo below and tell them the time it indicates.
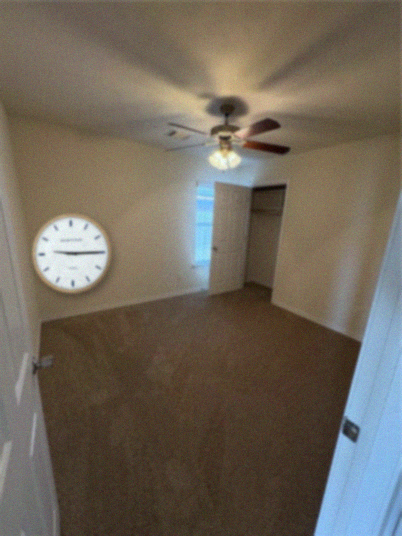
9:15
